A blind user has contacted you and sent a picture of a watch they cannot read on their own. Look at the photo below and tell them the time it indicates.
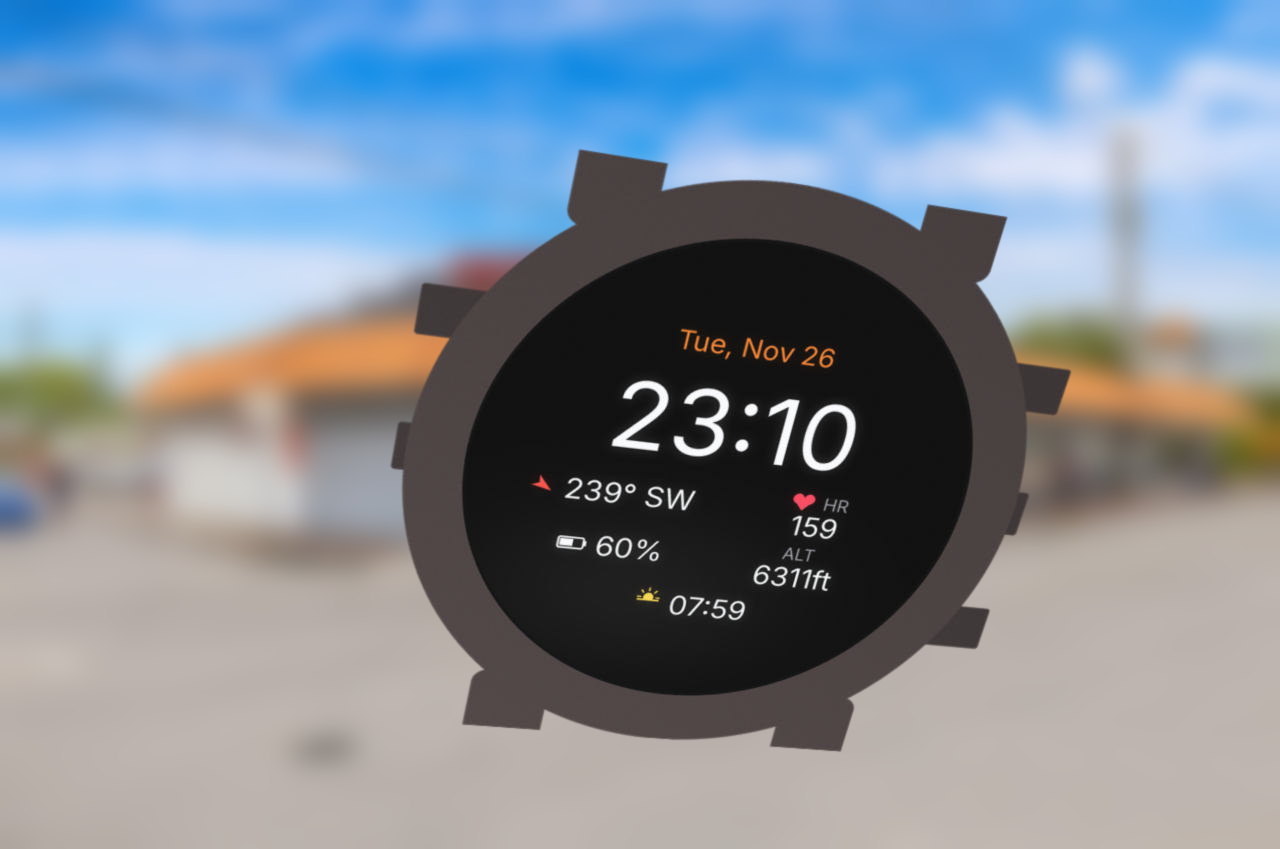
23:10
